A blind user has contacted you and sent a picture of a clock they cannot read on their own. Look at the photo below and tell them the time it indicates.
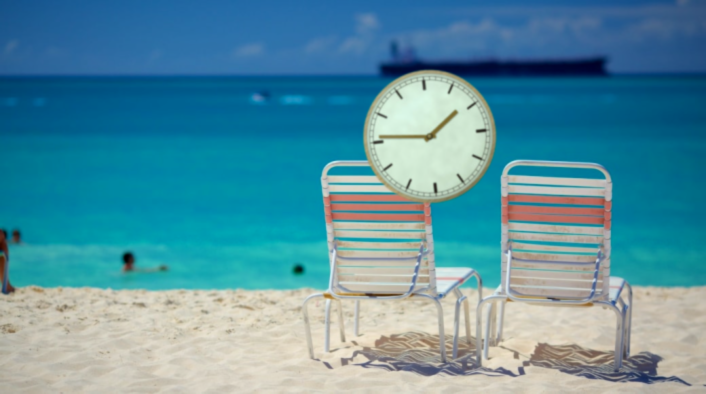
1:46
